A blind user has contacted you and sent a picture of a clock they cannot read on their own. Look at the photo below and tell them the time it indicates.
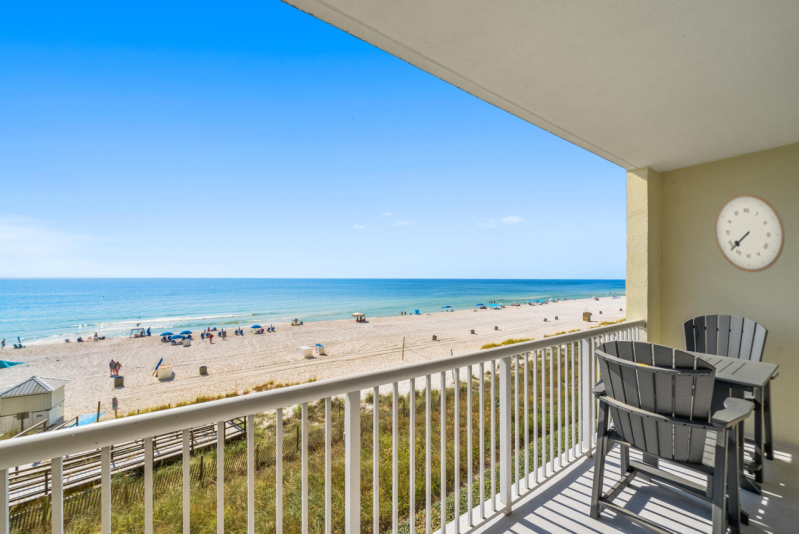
7:38
